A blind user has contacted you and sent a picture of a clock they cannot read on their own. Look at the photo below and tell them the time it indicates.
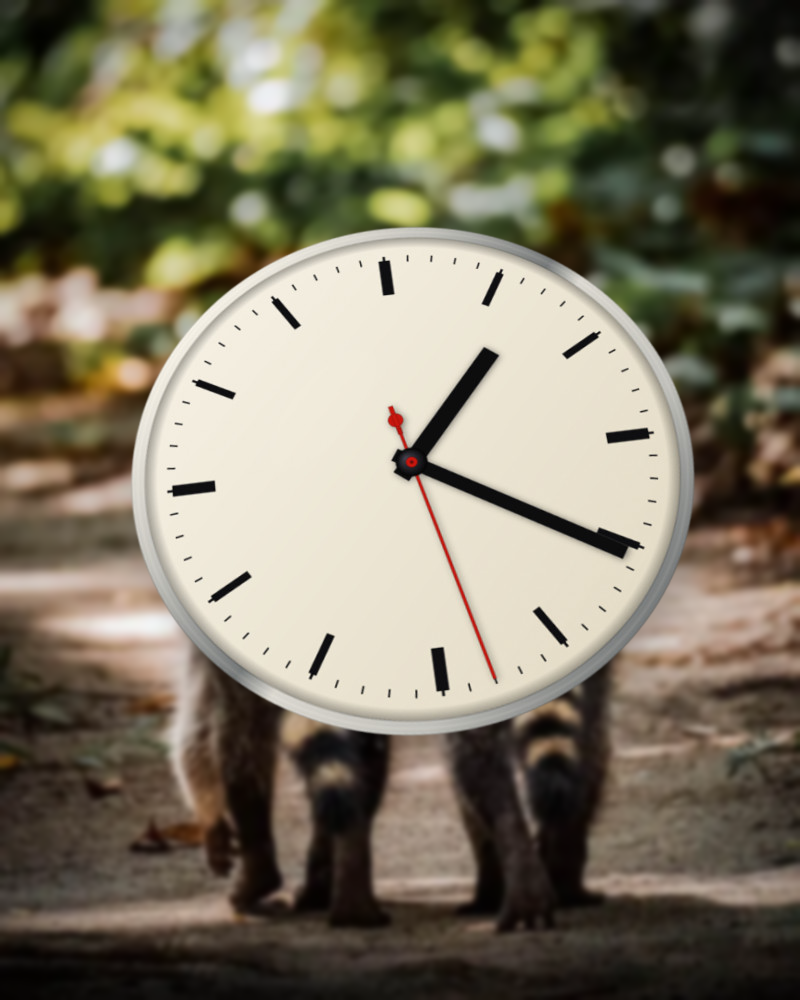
1:20:28
